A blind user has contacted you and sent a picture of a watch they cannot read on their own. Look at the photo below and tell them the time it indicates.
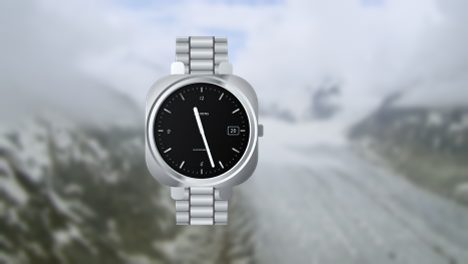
11:27
